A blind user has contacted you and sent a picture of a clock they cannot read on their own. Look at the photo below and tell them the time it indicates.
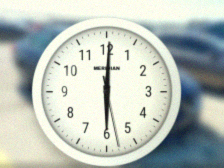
6:00:28
